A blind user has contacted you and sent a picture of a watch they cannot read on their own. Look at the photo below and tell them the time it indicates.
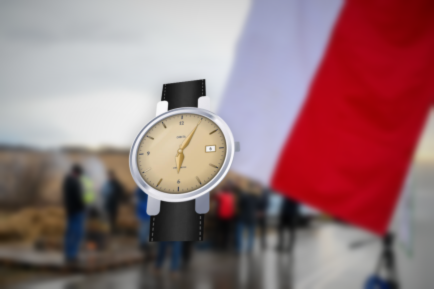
6:05
